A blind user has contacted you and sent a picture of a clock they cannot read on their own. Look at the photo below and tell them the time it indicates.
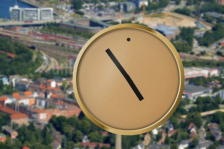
4:54
